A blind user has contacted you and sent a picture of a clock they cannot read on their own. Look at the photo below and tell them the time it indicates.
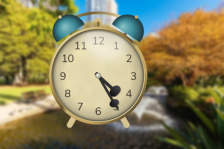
4:25
